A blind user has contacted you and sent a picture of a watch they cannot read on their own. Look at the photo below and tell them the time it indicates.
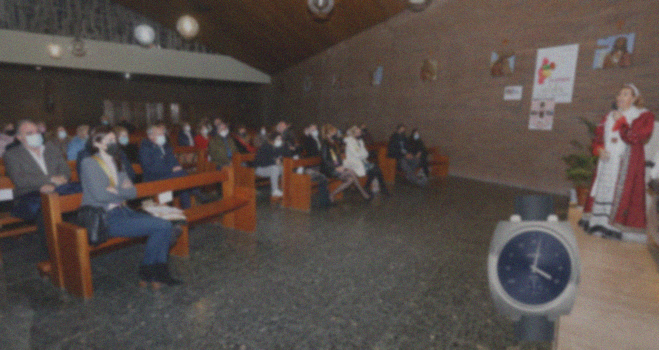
4:02
